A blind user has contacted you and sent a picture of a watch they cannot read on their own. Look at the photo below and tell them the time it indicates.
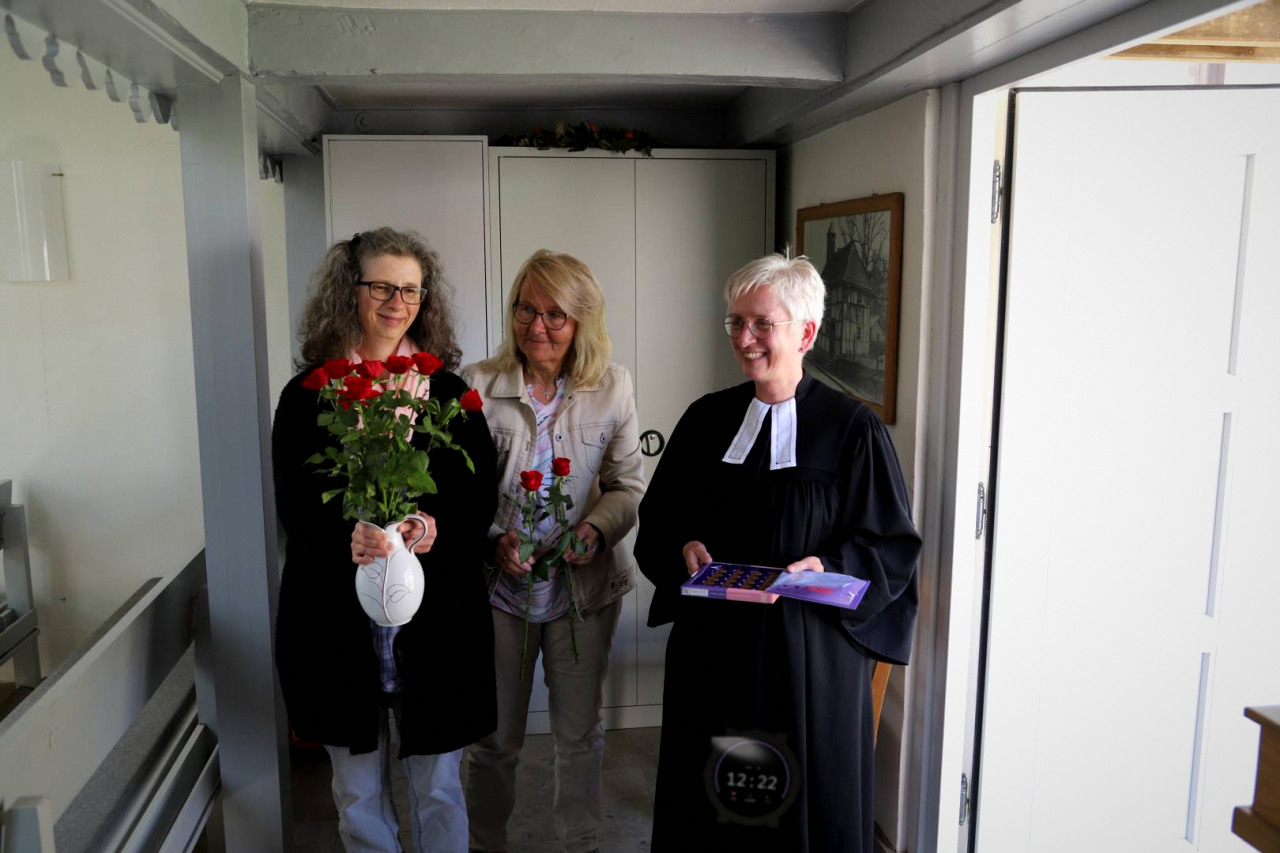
12:22
